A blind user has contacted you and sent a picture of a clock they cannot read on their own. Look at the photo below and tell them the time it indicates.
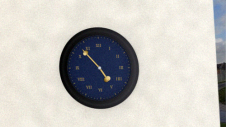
4:53
